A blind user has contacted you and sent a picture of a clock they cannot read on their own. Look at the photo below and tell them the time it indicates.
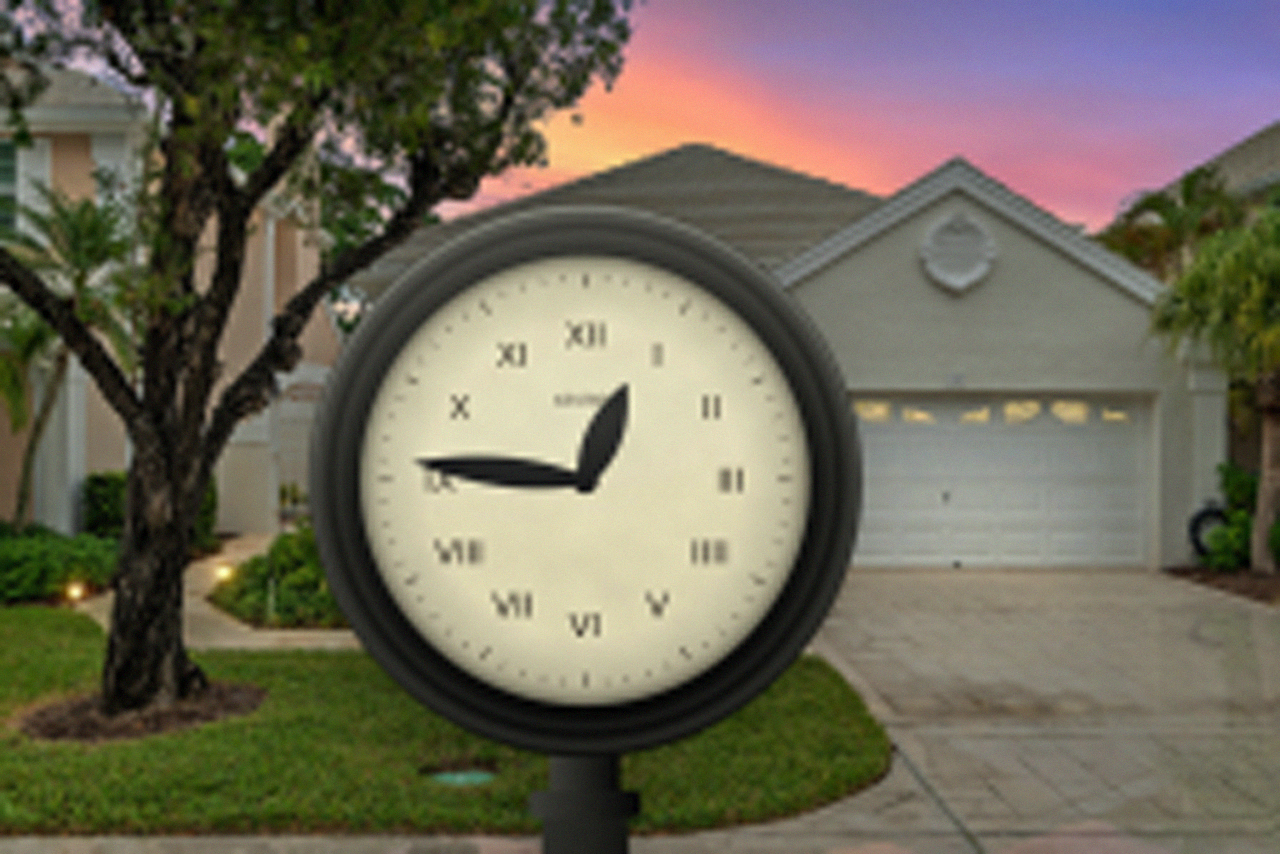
12:46
